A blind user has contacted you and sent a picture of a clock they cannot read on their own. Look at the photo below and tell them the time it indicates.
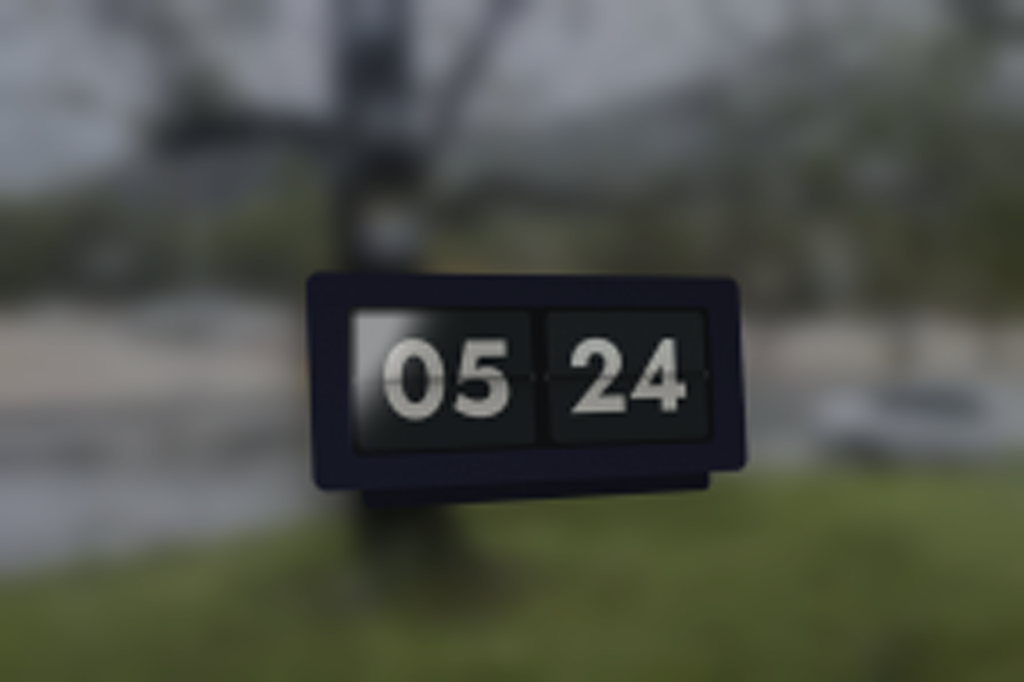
5:24
